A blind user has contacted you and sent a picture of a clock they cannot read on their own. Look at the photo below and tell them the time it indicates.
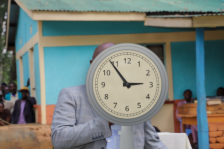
2:54
